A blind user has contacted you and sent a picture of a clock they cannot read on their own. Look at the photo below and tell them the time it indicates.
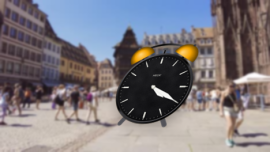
4:20
